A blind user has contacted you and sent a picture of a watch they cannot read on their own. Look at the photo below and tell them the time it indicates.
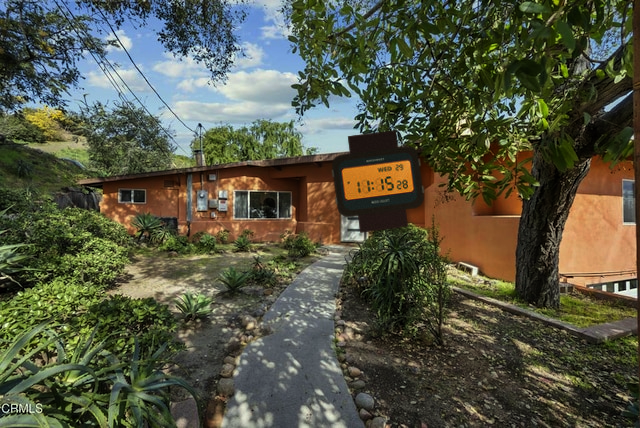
11:15:28
